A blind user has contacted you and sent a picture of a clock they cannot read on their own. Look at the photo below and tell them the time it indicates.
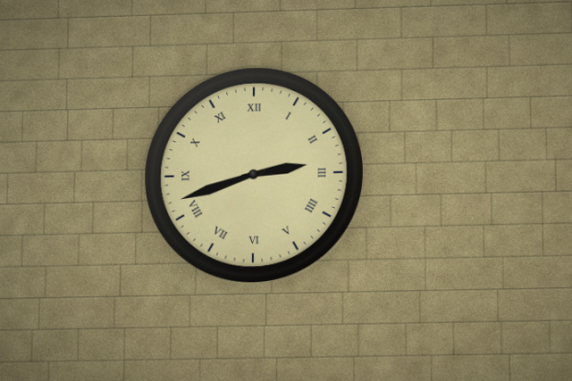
2:42
